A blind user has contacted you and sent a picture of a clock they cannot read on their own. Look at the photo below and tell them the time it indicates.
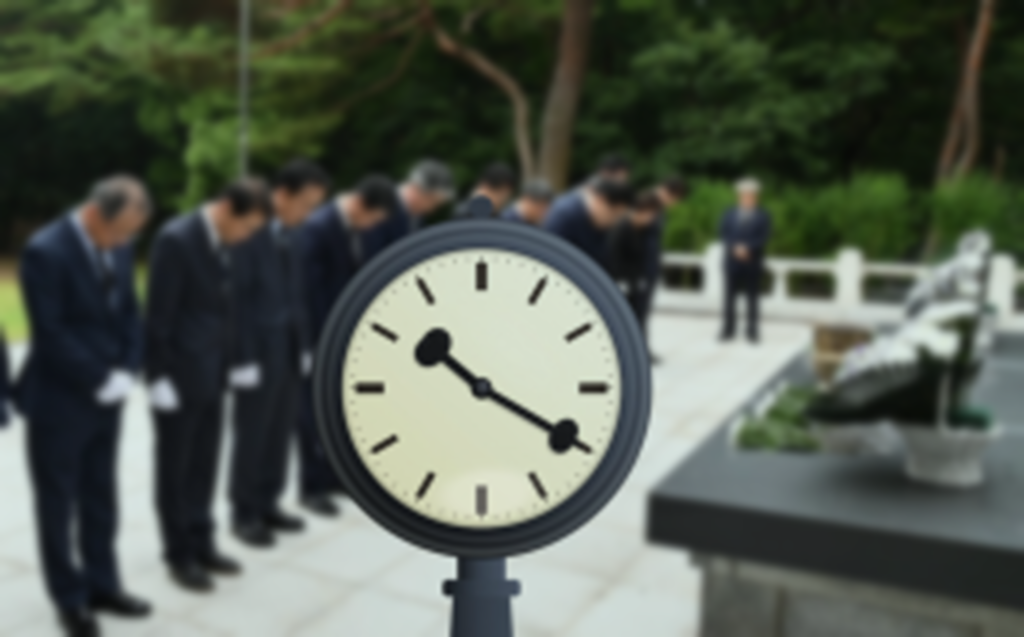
10:20
